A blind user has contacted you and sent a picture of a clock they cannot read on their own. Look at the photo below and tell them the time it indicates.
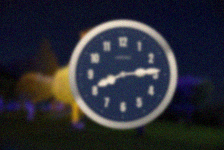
8:14
